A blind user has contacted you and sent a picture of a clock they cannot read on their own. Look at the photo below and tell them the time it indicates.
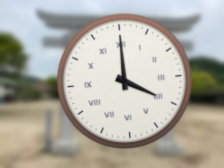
4:00
